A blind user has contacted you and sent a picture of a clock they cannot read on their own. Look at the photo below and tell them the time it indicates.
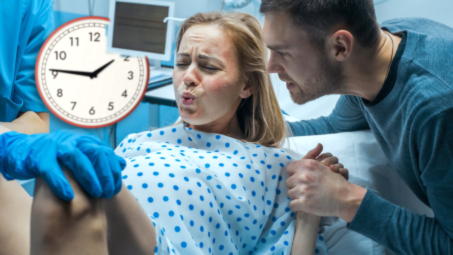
1:46
